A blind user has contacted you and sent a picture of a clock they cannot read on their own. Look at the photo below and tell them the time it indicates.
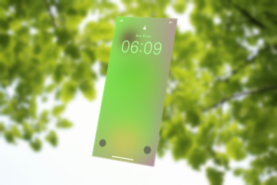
6:09
